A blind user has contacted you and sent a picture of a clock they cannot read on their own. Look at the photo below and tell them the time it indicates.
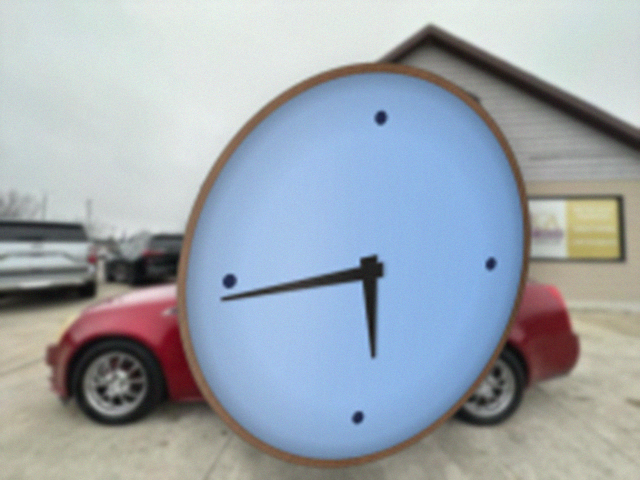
5:44
